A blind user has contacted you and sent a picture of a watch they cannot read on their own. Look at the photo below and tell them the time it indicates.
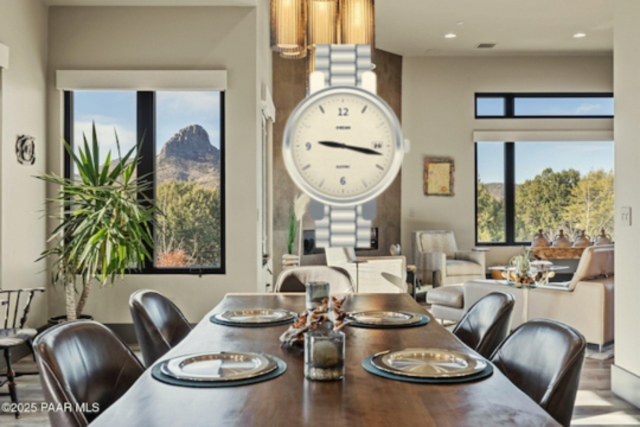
9:17
